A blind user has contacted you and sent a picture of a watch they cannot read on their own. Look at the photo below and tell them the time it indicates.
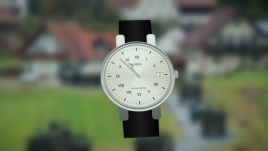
10:53
